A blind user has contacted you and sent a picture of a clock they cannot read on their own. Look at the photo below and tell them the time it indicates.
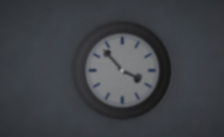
3:53
